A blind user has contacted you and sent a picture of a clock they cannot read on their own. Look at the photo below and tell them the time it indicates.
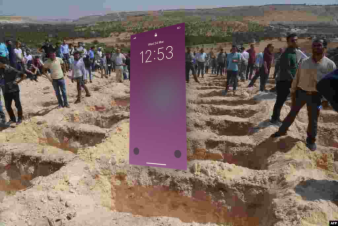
12:53
